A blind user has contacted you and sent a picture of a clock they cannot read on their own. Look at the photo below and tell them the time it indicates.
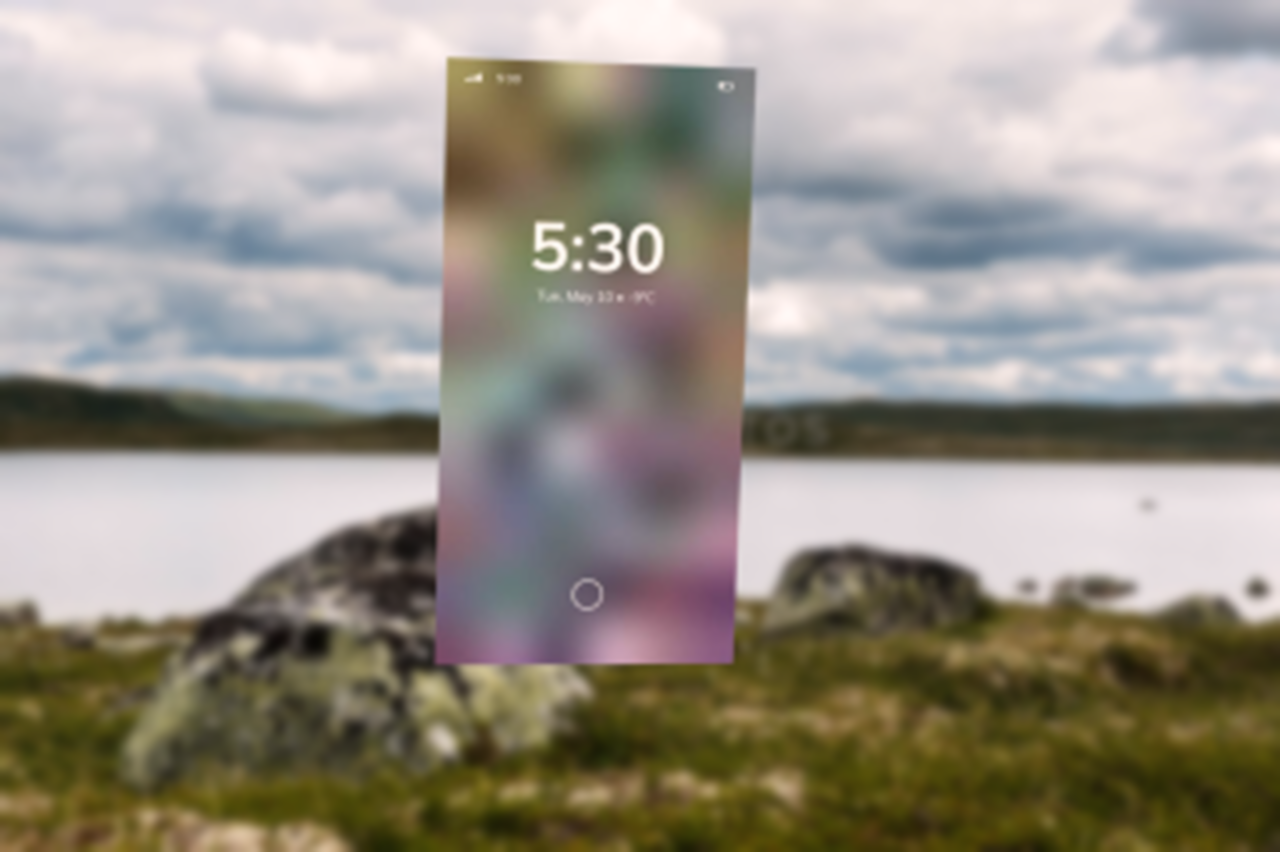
5:30
